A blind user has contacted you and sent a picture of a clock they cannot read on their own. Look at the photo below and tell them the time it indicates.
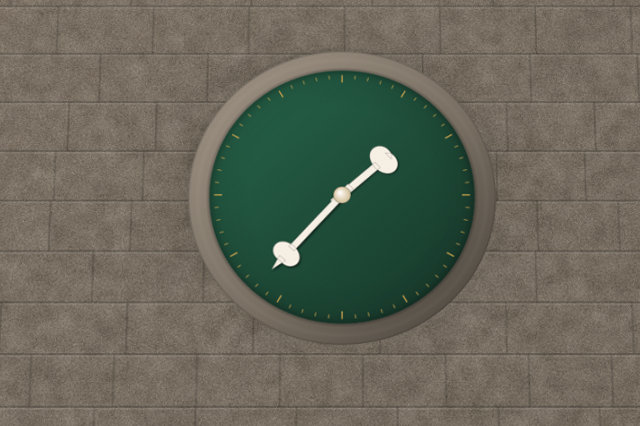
1:37
